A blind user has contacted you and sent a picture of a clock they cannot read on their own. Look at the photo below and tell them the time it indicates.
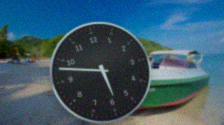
5:48
